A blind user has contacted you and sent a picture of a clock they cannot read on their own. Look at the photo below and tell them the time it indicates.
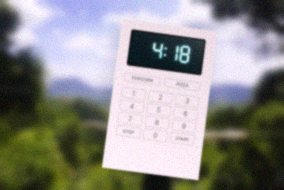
4:18
